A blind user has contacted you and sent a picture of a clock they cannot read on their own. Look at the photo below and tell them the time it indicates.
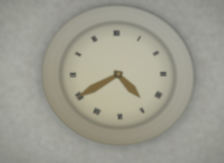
4:40
